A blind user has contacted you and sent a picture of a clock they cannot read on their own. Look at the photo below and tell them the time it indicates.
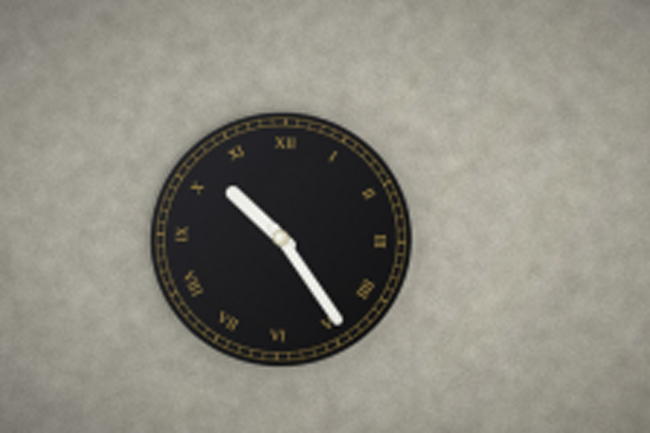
10:24
